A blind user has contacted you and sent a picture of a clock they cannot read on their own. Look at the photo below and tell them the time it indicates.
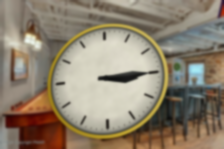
3:15
